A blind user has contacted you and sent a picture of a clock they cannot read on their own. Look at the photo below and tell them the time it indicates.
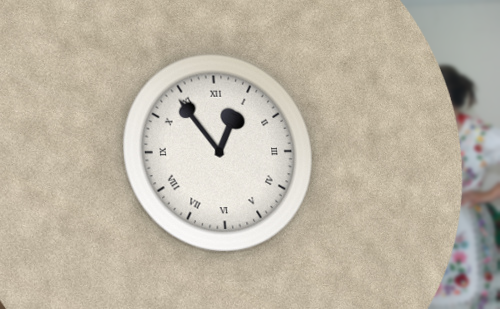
12:54
